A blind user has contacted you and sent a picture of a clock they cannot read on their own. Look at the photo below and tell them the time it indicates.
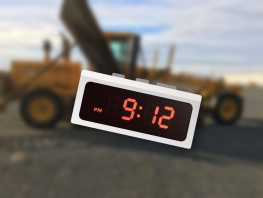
9:12
